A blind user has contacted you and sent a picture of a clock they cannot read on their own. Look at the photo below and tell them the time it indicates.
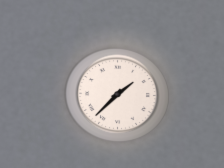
1:37
